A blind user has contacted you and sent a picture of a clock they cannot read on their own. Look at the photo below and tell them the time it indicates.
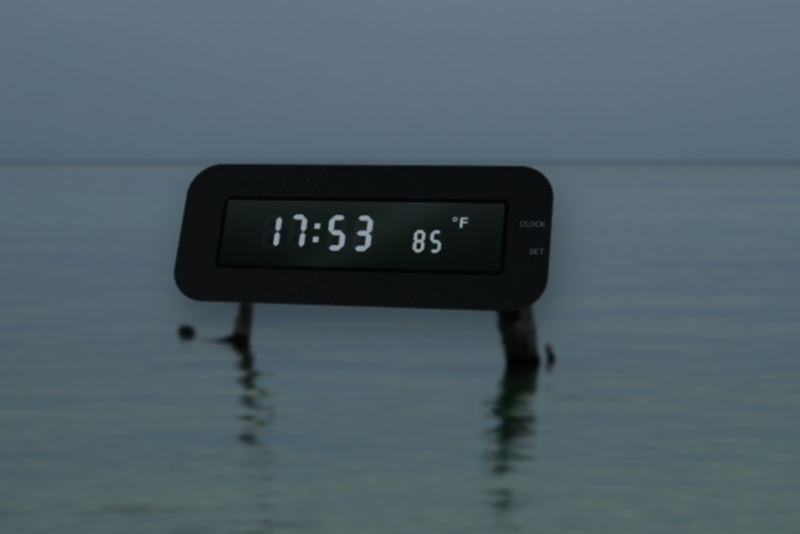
17:53
